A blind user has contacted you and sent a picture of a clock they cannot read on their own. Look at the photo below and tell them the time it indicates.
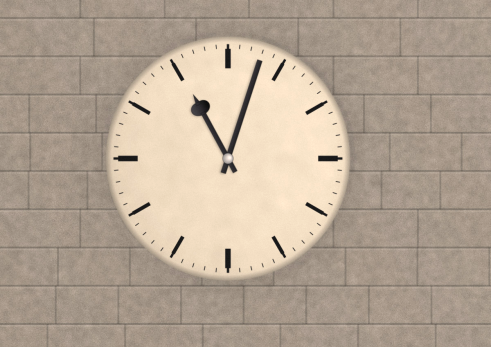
11:03
